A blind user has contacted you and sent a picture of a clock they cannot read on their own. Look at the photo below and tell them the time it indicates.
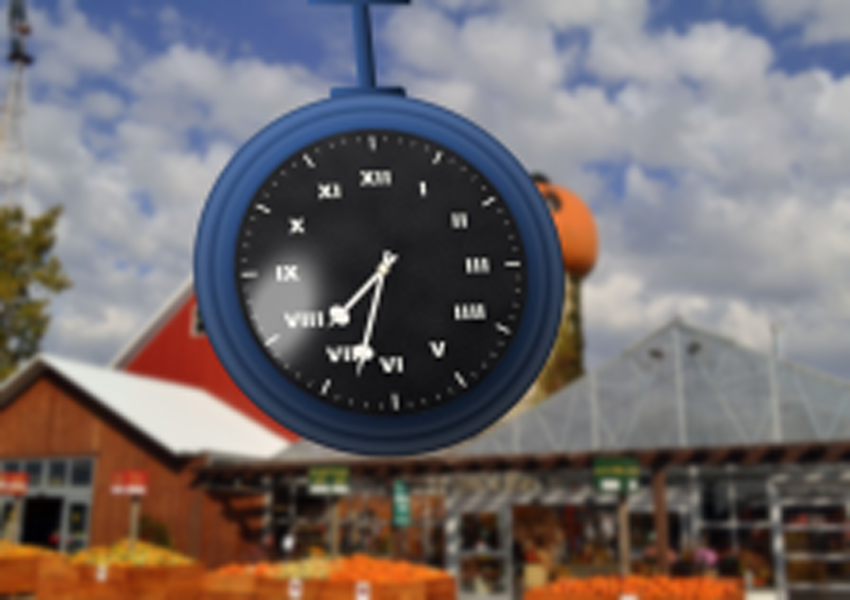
7:33
